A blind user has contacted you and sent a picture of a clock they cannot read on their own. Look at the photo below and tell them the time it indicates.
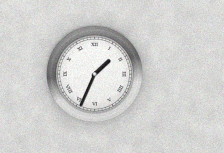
1:34
